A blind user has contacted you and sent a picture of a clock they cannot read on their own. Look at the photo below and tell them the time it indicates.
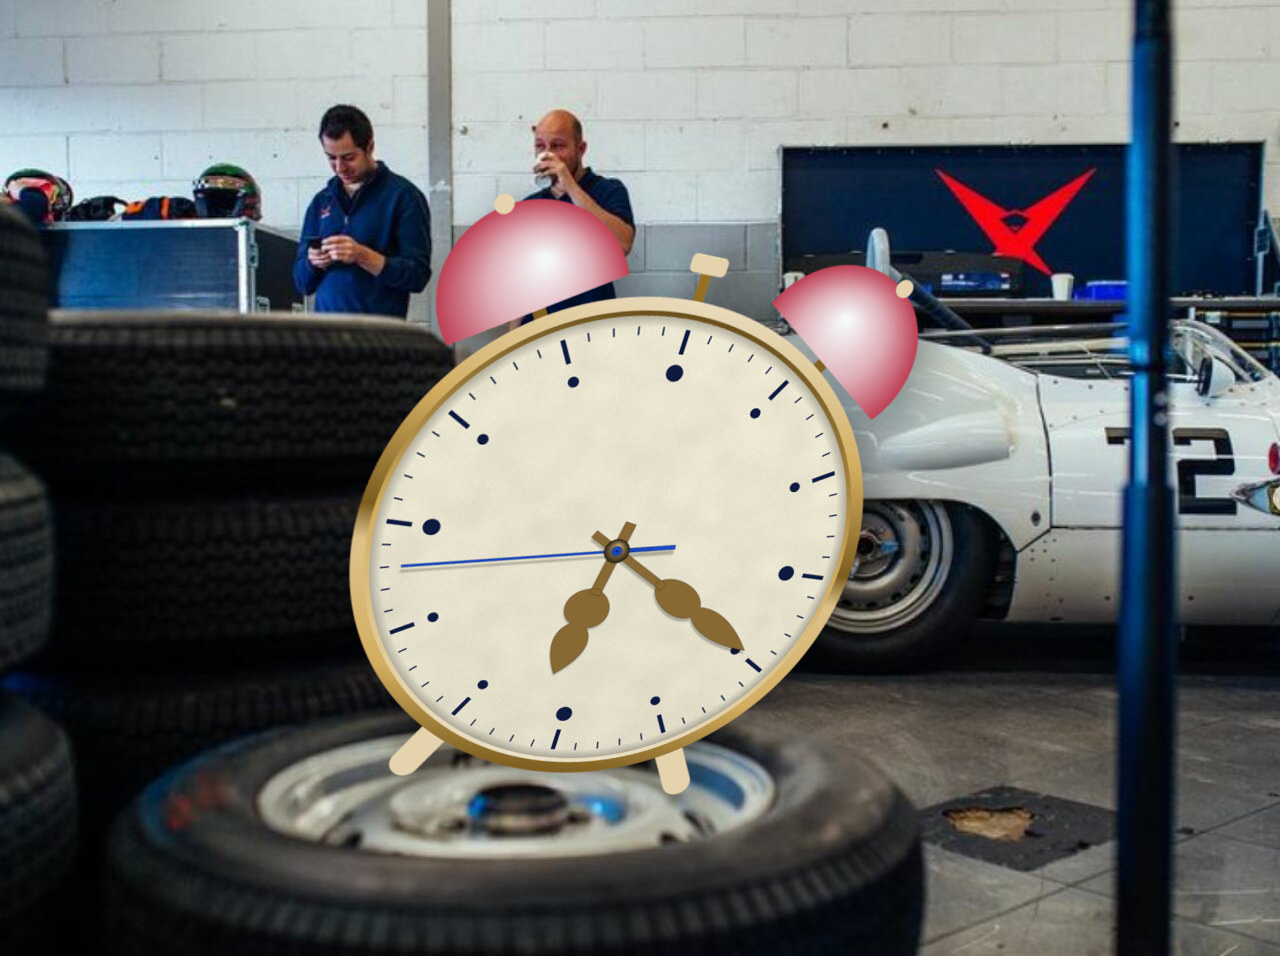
6:19:43
